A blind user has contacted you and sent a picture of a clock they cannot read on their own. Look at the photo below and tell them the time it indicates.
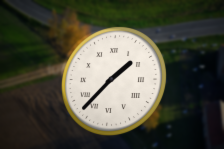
1:37
